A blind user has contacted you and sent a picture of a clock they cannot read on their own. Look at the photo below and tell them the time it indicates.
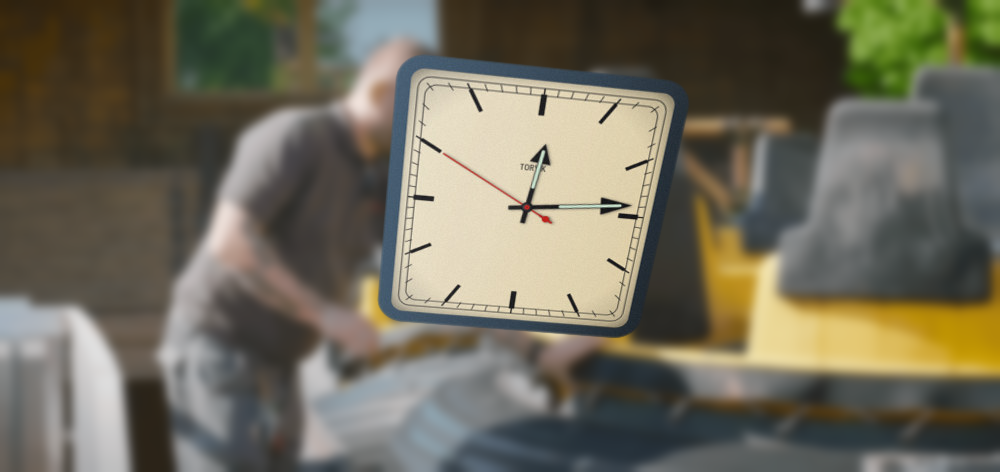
12:13:50
